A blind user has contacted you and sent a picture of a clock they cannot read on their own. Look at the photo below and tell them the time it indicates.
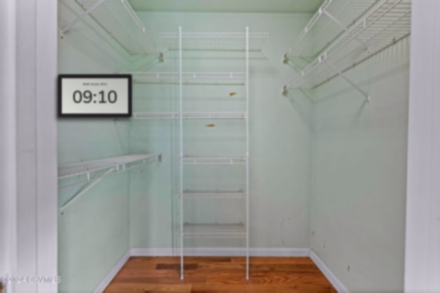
9:10
